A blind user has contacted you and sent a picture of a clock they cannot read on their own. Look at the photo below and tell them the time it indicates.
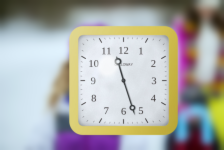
11:27
